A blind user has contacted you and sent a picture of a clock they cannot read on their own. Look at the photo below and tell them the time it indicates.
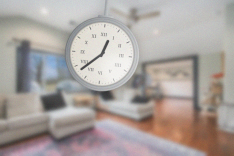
12:38
